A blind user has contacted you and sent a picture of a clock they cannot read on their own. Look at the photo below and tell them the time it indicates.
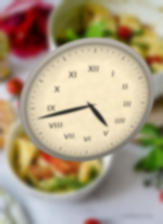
4:43
